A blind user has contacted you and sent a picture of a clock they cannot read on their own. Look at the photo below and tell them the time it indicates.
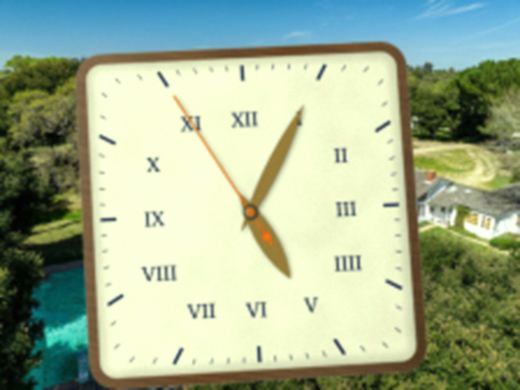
5:04:55
